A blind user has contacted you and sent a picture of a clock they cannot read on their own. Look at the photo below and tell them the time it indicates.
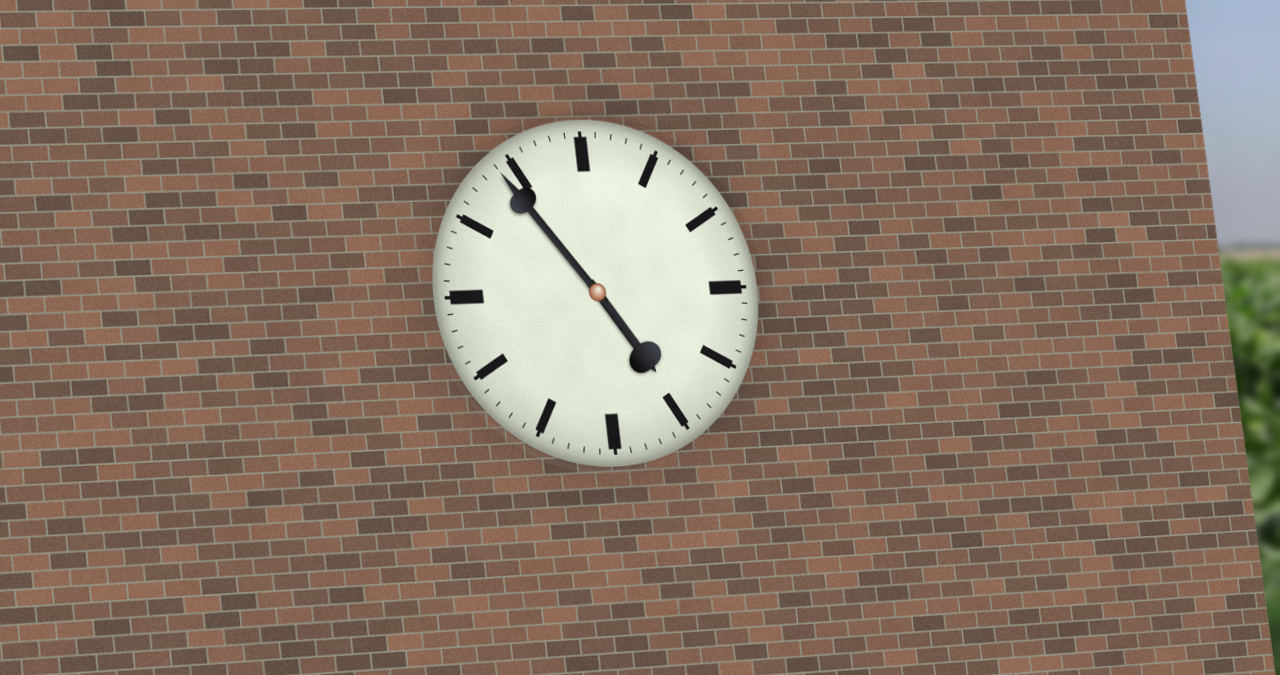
4:54
